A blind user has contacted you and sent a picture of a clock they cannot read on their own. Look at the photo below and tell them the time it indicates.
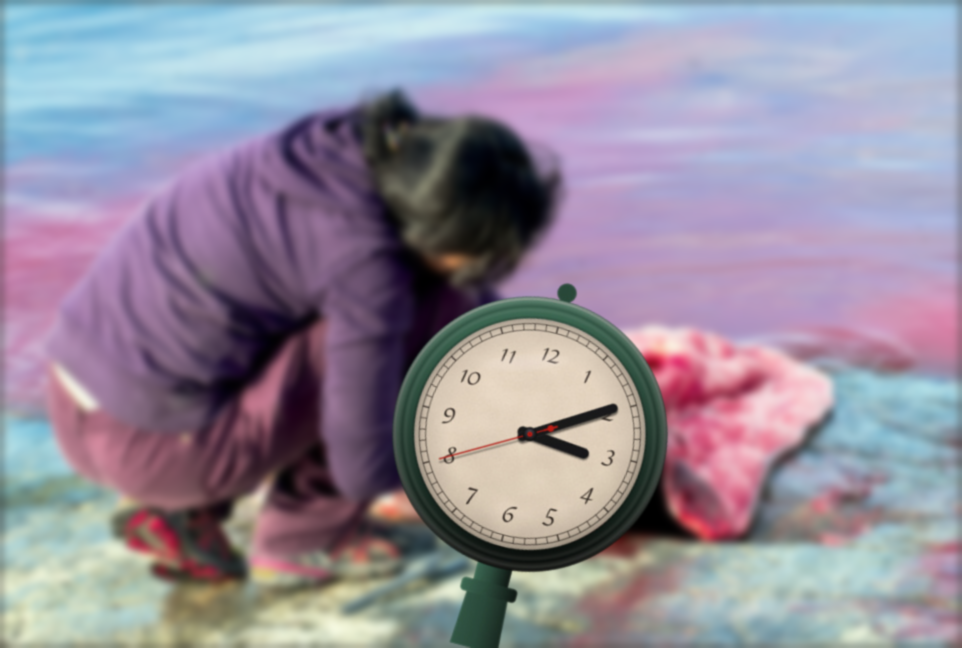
3:09:40
